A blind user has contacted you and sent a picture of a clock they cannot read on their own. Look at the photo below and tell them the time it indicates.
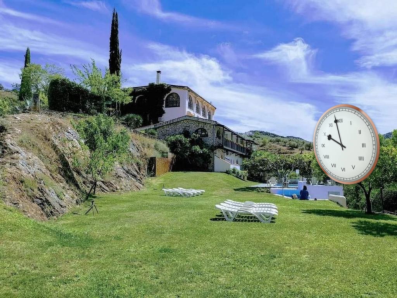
9:58
